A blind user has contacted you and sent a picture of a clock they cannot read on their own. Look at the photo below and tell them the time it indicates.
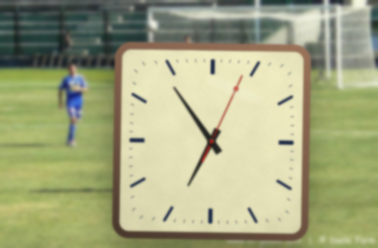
6:54:04
